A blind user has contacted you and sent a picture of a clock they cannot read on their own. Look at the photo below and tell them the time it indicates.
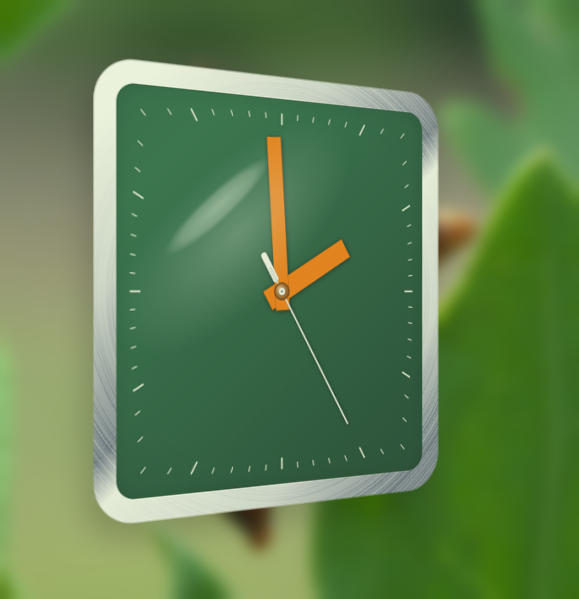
1:59:25
